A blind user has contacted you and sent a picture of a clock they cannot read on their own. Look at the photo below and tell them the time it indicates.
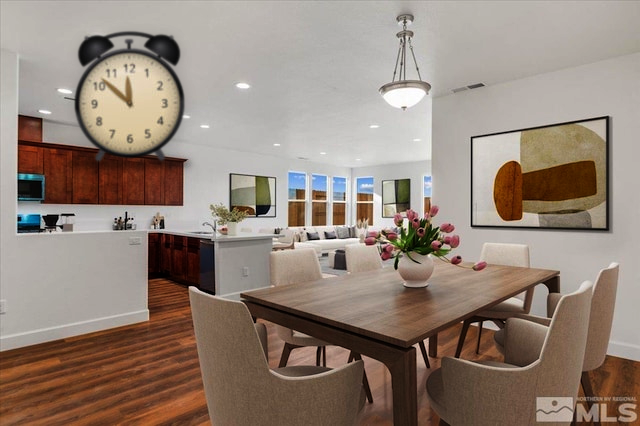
11:52
